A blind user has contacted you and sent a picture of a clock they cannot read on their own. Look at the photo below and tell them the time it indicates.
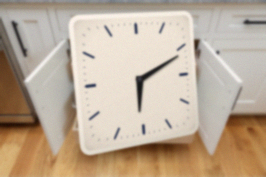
6:11
